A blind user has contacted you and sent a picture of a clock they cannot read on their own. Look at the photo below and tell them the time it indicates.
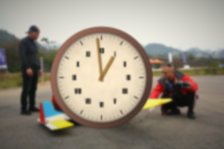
12:59
